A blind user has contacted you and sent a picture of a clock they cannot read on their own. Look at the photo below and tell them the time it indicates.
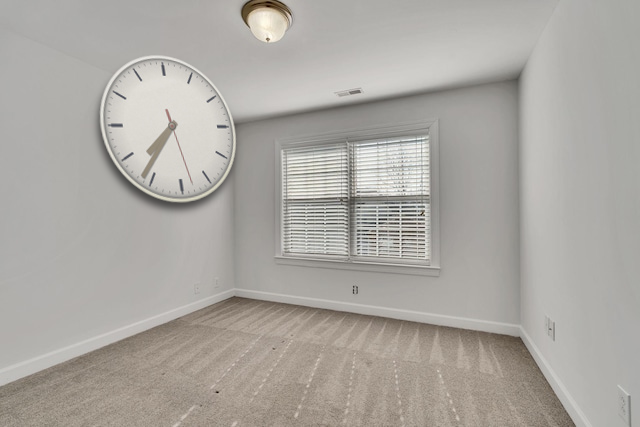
7:36:28
